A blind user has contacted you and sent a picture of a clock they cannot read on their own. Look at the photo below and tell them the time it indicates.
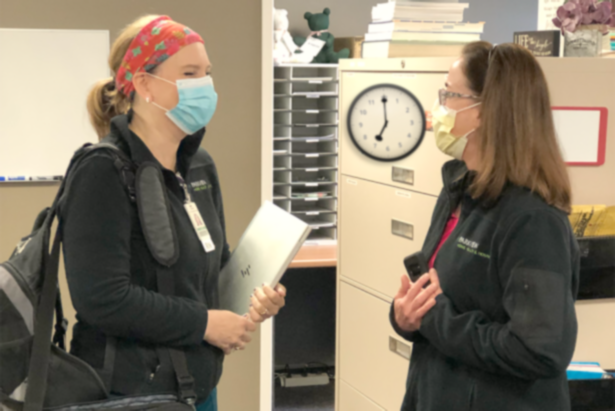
7:00
